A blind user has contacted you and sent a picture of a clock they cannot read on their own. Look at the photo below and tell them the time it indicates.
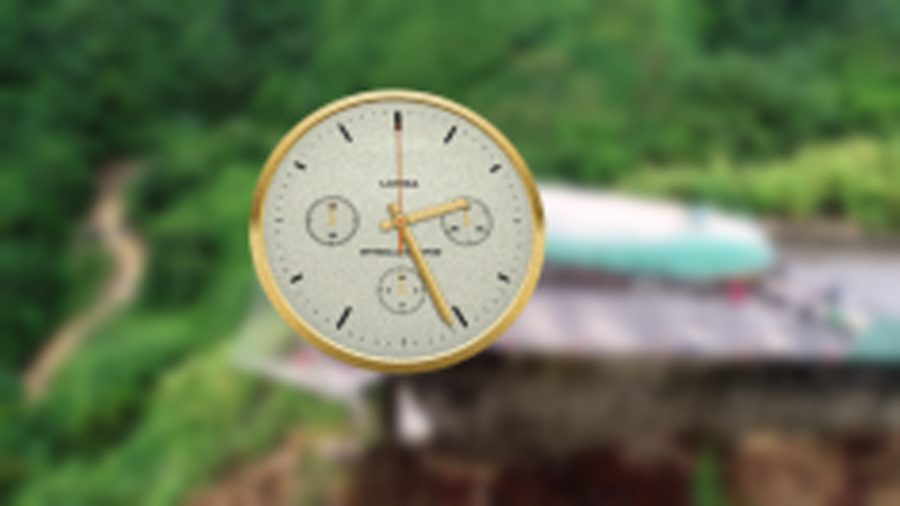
2:26
